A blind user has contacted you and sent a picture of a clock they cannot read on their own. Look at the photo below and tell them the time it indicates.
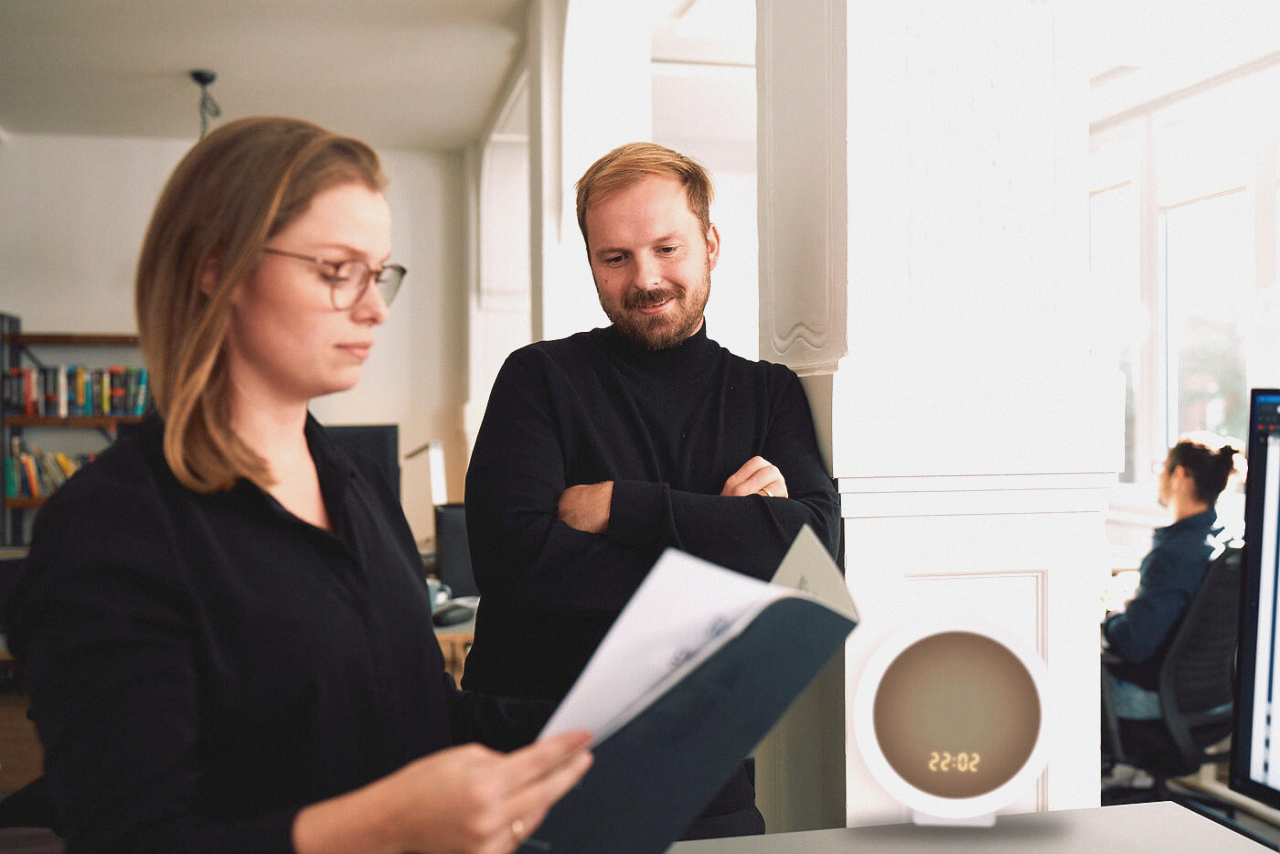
22:02
